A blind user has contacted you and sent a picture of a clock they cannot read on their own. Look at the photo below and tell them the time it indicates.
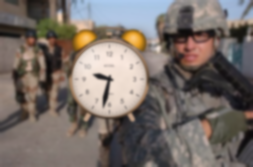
9:32
